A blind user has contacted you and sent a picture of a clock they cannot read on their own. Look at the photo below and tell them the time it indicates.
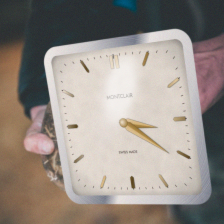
3:21
